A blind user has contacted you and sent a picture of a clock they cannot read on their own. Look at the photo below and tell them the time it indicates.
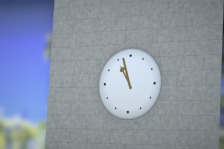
10:57
